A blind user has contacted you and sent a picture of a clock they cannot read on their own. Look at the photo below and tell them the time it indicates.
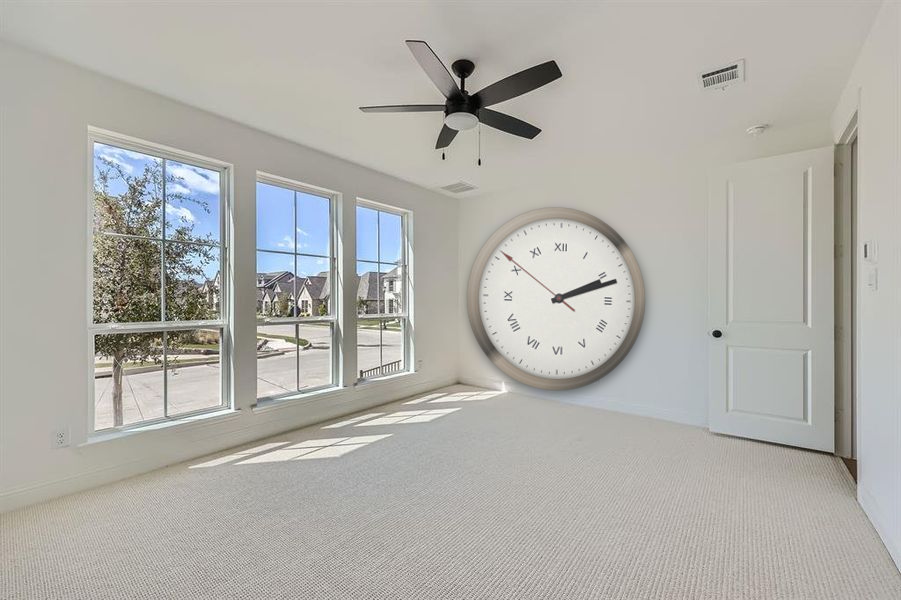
2:11:51
